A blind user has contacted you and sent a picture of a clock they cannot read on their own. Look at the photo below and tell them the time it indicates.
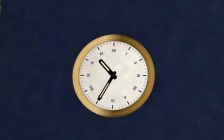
10:35
